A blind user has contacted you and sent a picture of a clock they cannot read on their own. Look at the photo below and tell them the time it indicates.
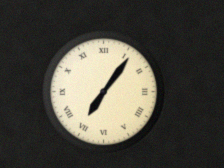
7:06
